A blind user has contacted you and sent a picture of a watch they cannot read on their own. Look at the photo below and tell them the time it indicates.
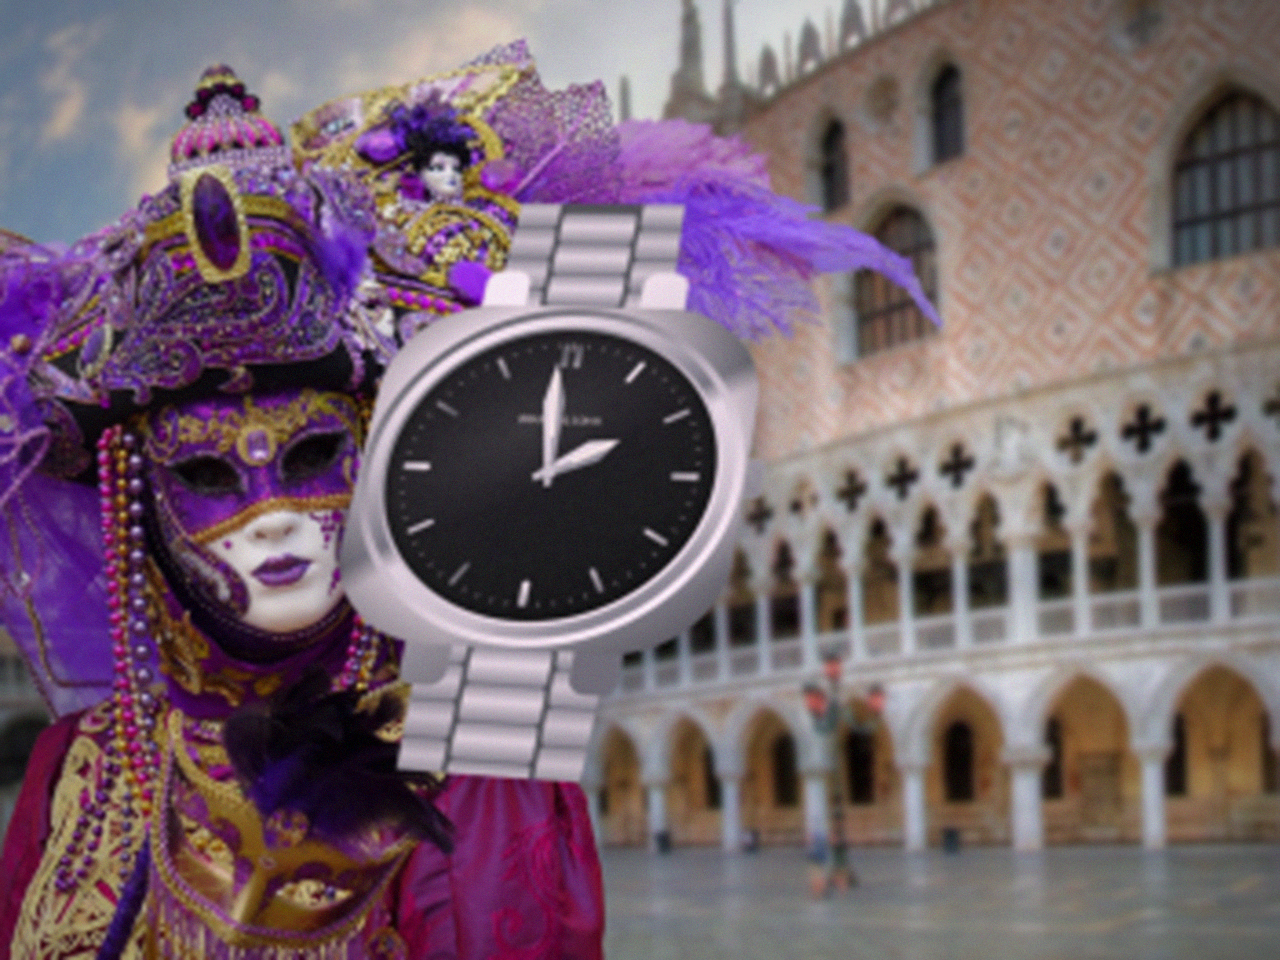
1:59
